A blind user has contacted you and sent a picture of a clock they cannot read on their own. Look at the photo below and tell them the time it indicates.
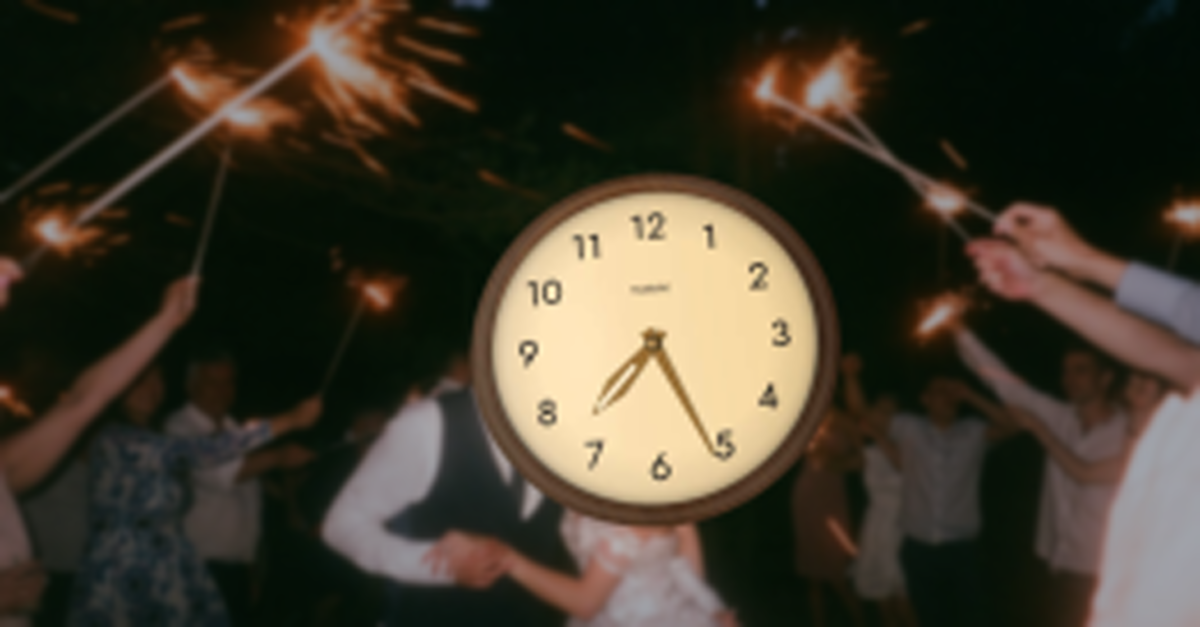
7:26
